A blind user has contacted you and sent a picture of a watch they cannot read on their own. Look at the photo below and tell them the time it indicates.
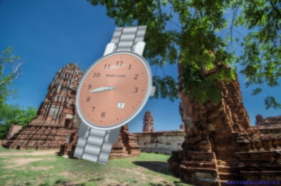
8:43
